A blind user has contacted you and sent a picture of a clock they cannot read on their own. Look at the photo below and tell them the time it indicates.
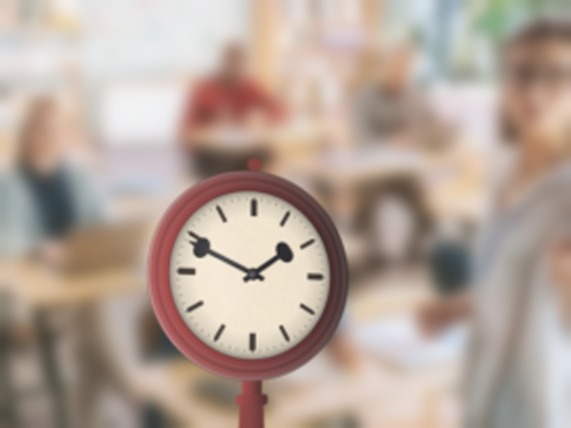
1:49
